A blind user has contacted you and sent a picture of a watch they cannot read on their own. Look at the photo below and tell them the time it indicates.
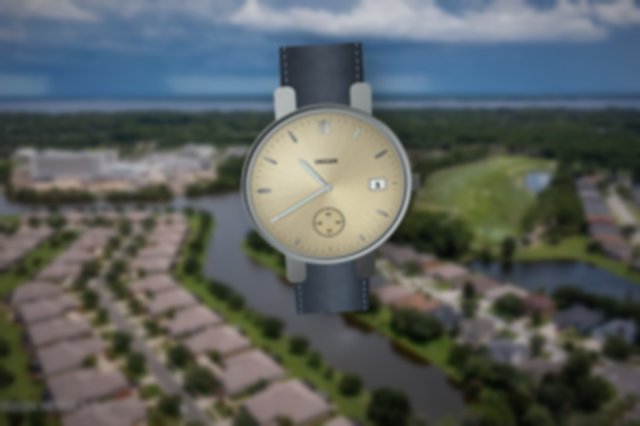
10:40
